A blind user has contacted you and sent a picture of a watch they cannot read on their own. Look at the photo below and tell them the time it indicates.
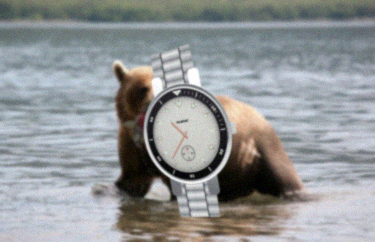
10:37
